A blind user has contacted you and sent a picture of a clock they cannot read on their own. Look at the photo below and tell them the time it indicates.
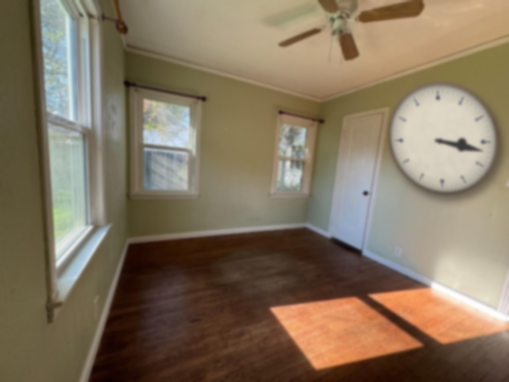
3:17
